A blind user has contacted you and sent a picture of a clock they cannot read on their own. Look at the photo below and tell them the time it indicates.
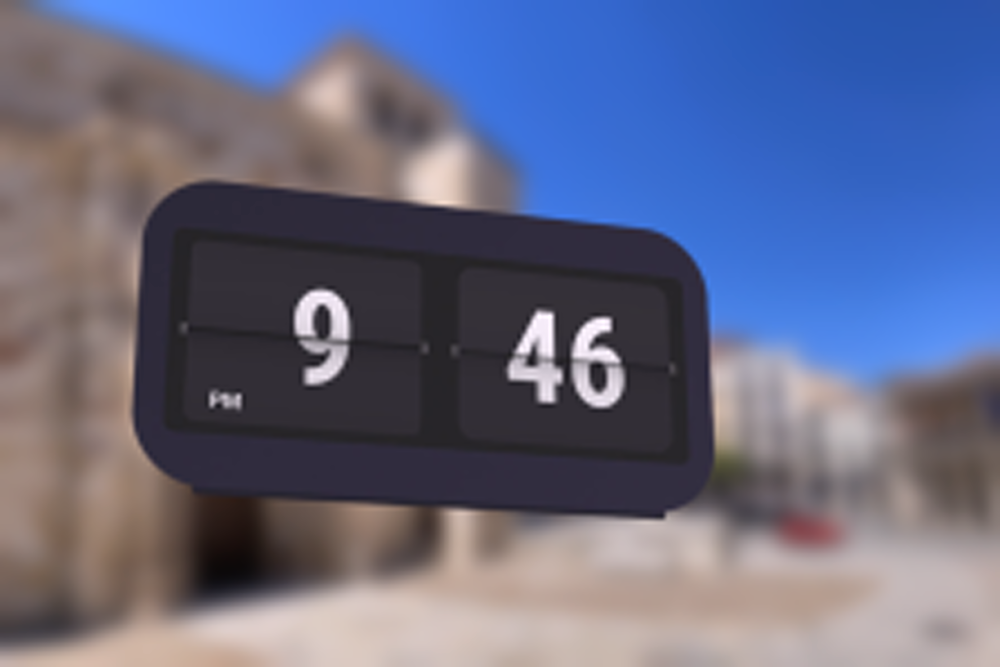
9:46
